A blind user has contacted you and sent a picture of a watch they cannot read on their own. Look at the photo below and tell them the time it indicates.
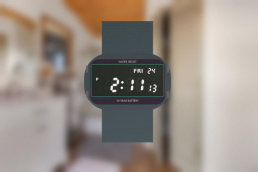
2:11:13
